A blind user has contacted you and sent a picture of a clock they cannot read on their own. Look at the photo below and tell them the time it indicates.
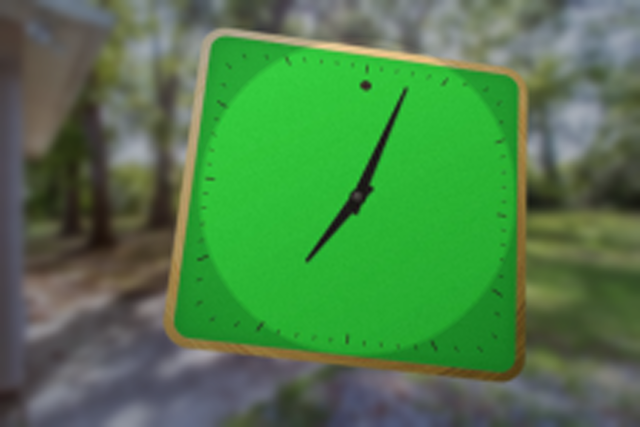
7:03
